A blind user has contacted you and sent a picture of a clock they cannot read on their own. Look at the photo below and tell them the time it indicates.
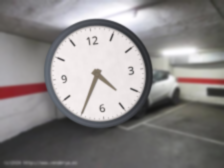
4:35
